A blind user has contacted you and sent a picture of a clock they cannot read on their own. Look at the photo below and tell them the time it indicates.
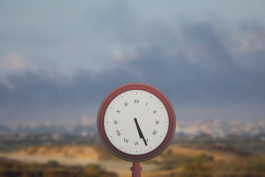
5:26
